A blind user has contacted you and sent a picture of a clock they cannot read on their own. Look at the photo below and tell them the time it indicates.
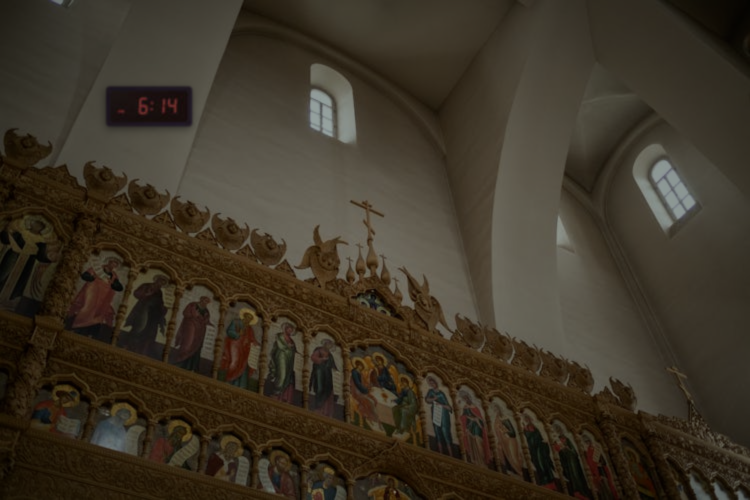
6:14
